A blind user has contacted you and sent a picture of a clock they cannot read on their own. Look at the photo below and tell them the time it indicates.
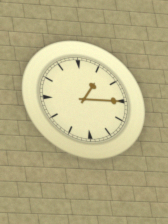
1:15
